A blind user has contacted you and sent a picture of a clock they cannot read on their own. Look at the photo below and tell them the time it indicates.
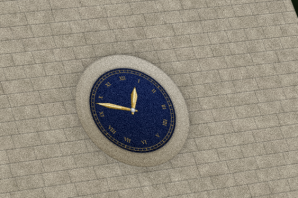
12:48
